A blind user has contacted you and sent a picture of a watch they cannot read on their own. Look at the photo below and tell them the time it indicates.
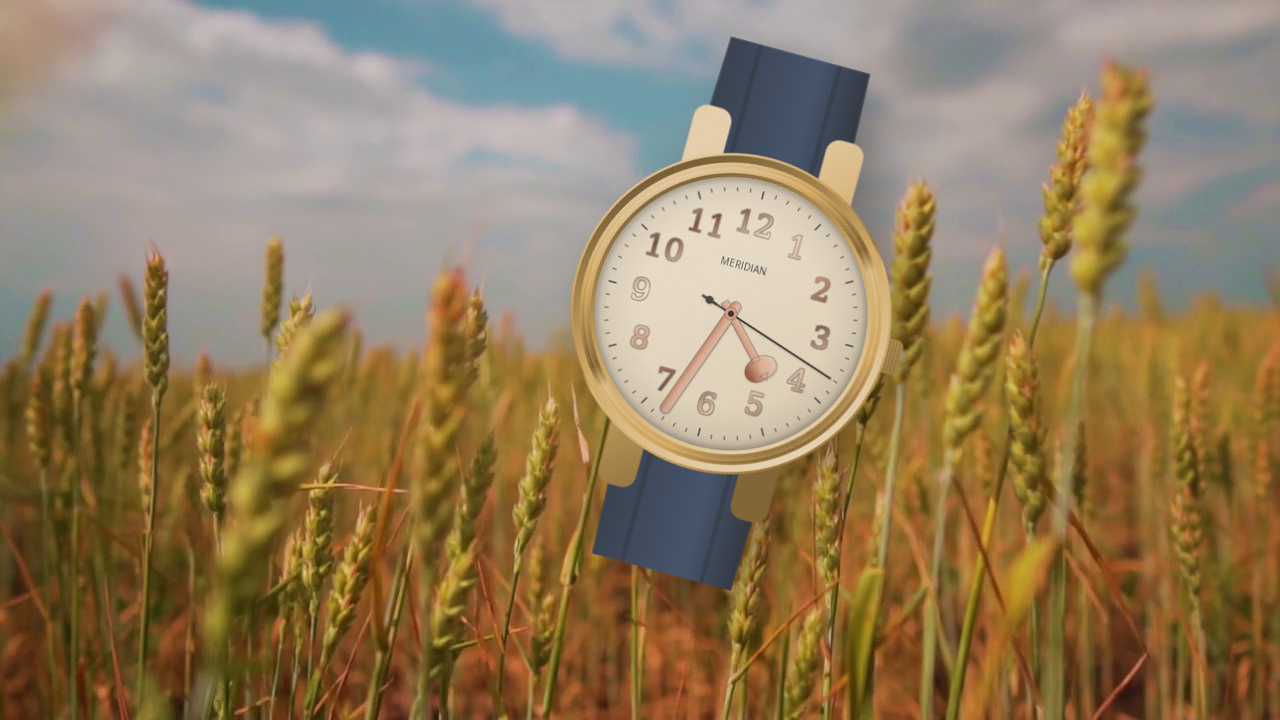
4:33:18
